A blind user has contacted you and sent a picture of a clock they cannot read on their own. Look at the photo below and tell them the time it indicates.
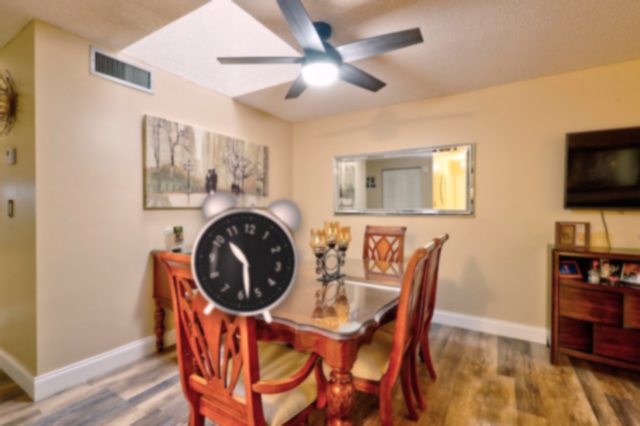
10:28
